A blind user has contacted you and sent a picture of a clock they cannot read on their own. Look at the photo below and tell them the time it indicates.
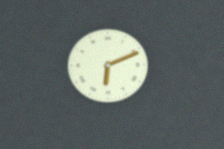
6:11
